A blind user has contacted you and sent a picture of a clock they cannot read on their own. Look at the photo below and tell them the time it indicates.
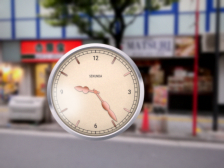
9:24
